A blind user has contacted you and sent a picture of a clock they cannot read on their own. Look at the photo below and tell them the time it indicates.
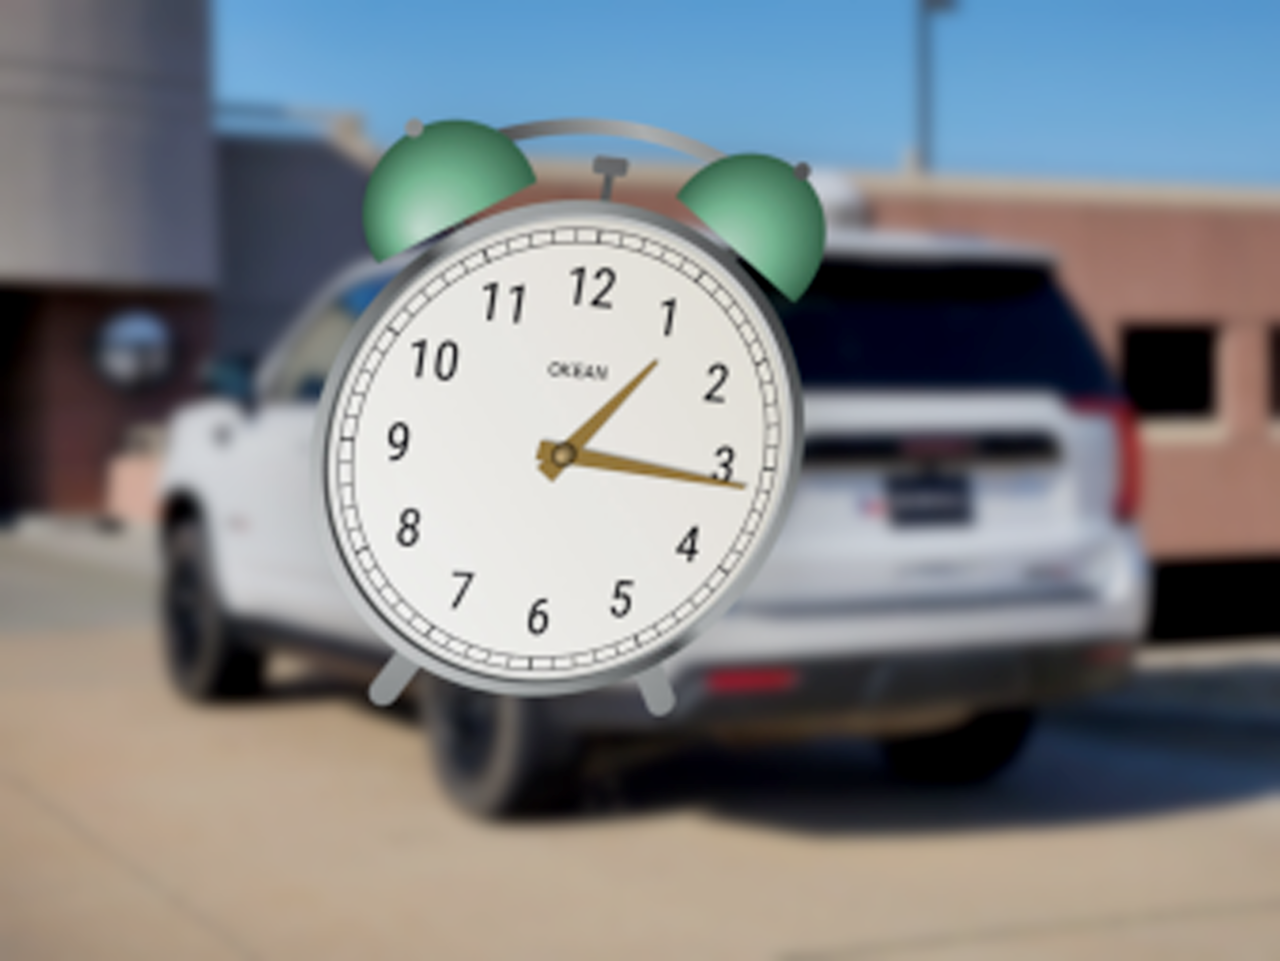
1:16
